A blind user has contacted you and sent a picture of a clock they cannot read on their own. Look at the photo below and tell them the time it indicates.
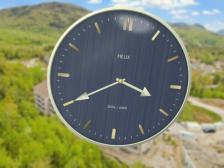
3:40
